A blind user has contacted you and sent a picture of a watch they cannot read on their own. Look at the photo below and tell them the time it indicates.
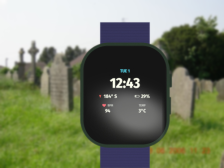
12:43
